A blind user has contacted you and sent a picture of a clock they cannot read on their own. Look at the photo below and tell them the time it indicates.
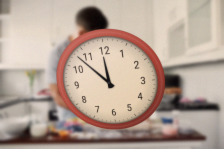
11:53
